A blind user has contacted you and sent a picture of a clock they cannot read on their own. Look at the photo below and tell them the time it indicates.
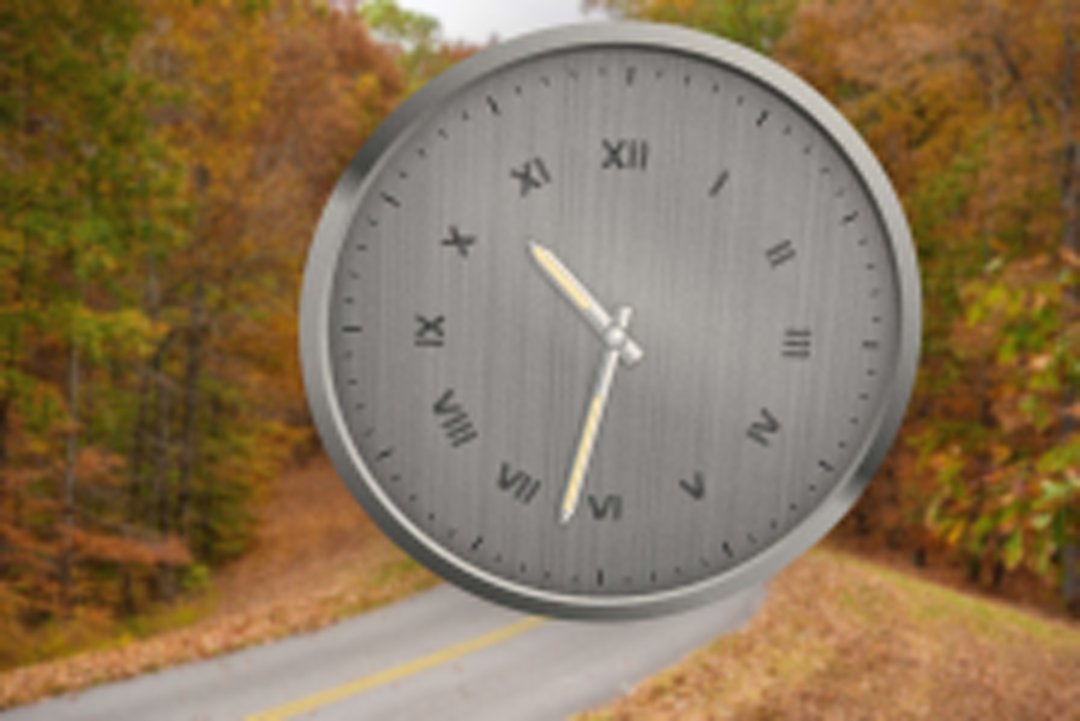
10:32
